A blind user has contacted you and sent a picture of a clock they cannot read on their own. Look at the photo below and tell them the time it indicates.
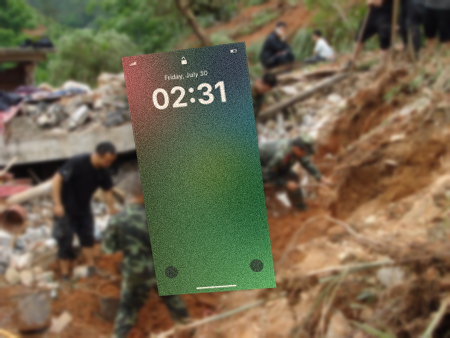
2:31
